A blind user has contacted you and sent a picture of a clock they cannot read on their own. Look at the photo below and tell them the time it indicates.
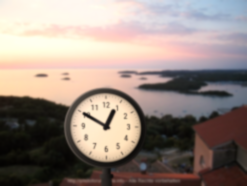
12:50
